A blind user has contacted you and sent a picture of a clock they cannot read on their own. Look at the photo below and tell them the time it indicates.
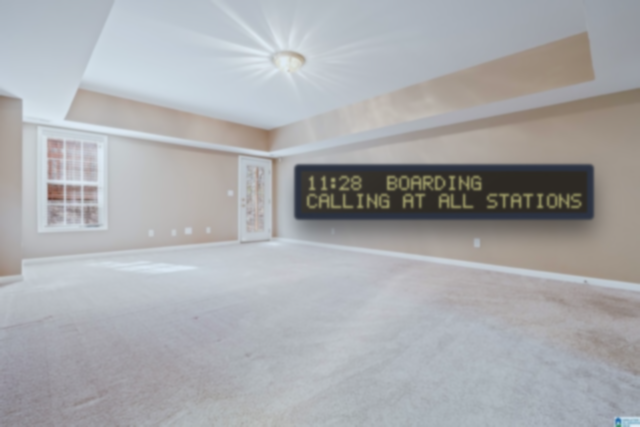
11:28
